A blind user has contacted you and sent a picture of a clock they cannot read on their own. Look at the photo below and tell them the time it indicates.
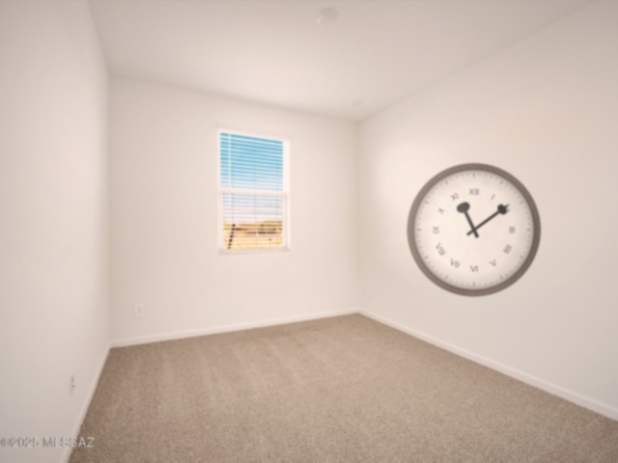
11:09
